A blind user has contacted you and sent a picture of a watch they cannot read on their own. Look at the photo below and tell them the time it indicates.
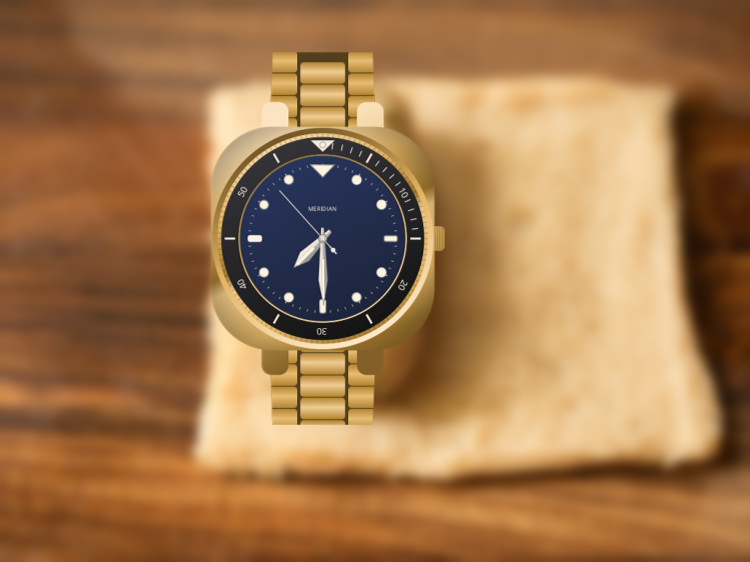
7:29:53
